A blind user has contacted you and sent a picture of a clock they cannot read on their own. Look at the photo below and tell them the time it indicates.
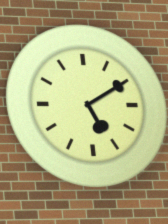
5:10
